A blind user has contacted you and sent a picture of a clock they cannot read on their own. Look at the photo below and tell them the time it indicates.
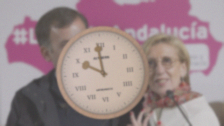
9:59
